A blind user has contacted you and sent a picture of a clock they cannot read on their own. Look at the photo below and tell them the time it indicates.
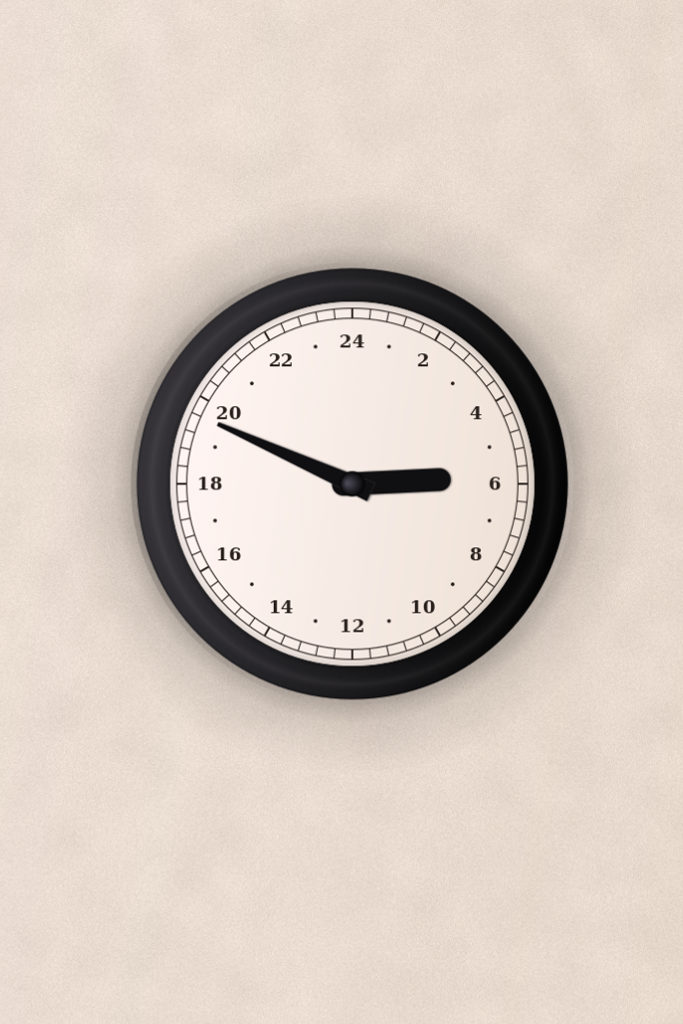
5:49
